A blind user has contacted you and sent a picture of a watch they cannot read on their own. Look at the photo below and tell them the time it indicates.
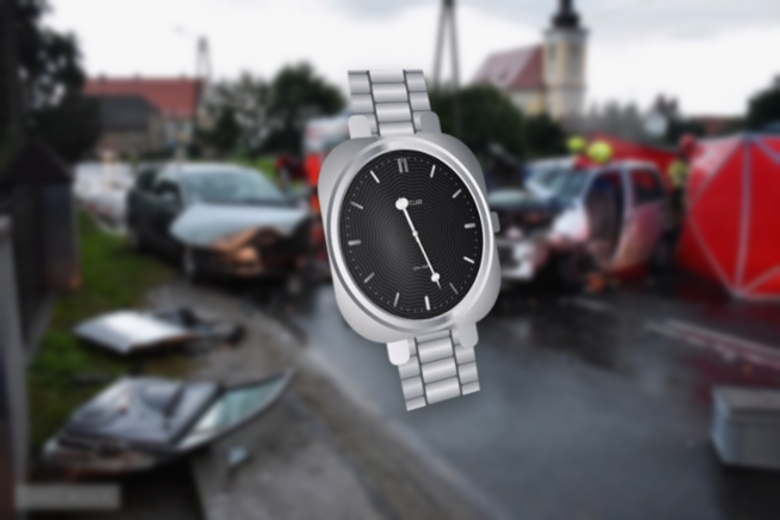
11:27
